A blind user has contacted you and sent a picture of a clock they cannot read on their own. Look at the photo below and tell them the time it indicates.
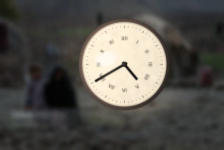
4:40
